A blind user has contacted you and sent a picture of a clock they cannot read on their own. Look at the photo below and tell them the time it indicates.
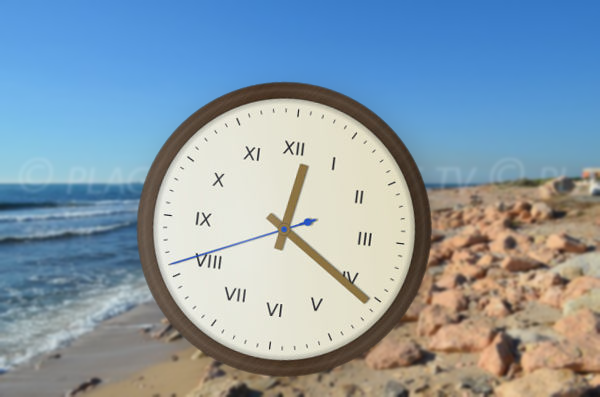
12:20:41
